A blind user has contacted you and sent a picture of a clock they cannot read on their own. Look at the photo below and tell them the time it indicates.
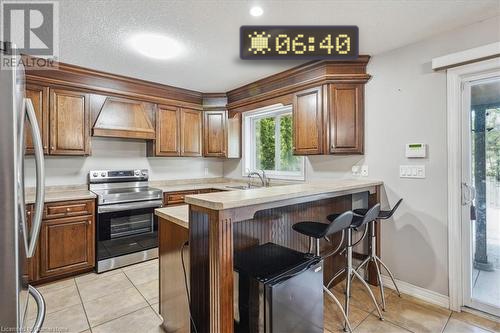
6:40
